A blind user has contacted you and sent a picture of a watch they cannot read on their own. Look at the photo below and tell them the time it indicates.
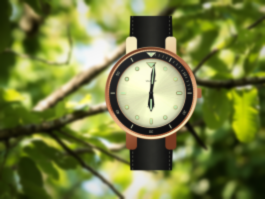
6:01
